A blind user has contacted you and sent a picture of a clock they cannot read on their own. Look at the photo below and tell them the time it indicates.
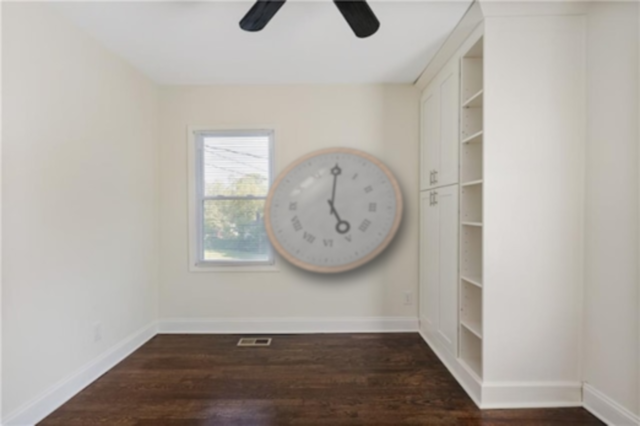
5:00
